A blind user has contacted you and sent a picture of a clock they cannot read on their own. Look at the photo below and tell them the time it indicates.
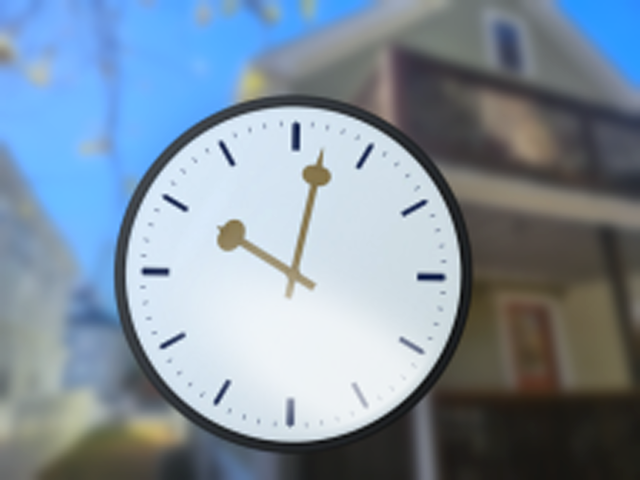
10:02
